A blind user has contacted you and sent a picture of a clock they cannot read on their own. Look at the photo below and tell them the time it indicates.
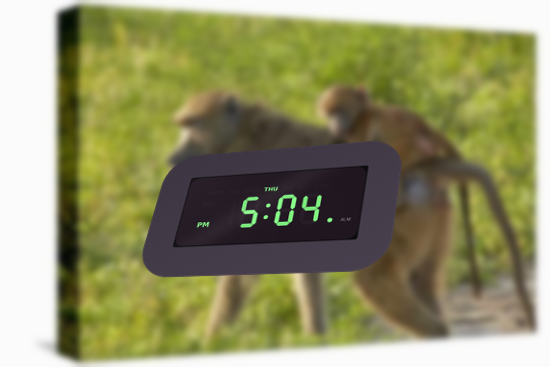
5:04
